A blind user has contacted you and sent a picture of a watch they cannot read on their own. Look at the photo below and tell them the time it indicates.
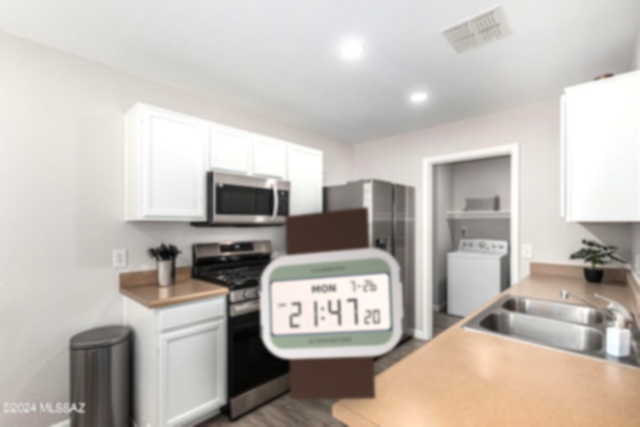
21:47
